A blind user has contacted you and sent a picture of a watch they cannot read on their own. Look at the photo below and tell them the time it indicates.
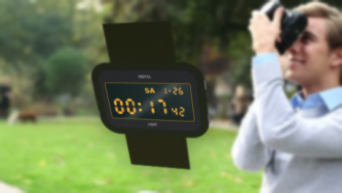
0:17:42
